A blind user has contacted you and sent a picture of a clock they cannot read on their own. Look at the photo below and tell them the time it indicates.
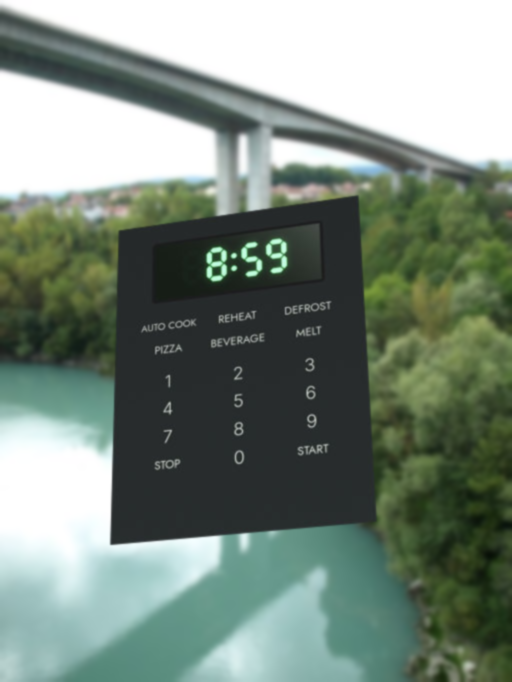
8:59
